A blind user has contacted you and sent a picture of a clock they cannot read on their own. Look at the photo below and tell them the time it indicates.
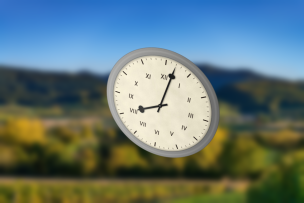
8:02
